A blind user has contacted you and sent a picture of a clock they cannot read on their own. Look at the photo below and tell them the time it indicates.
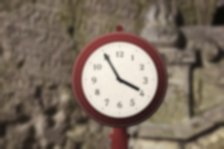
3:55
